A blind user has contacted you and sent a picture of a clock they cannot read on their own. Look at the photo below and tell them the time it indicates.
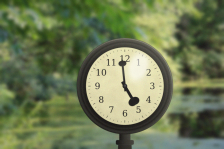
4:59
